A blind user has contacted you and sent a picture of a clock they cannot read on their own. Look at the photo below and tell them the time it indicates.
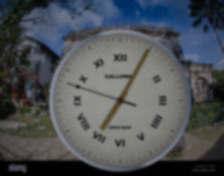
7:04:48
